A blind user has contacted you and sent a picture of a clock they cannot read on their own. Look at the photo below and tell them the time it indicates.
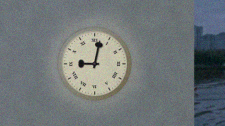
9:02
